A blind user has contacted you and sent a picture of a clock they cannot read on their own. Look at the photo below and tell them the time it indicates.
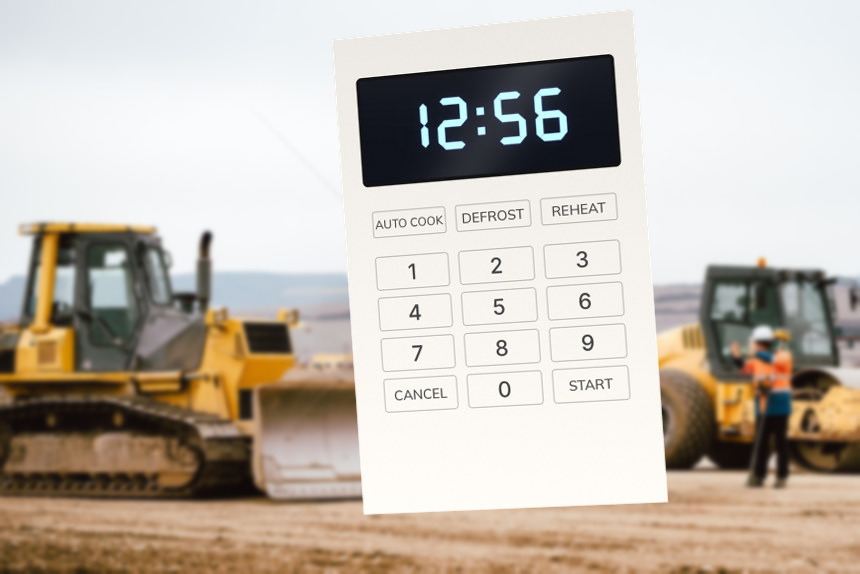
12:56
